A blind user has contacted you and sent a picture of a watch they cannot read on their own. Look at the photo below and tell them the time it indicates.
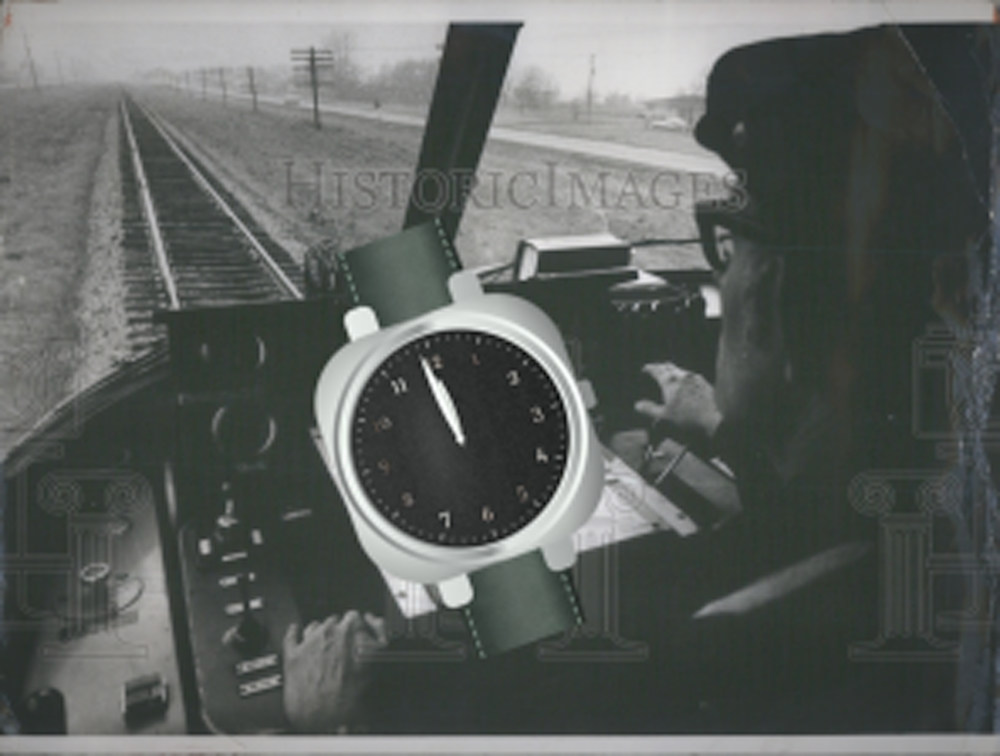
11:59
